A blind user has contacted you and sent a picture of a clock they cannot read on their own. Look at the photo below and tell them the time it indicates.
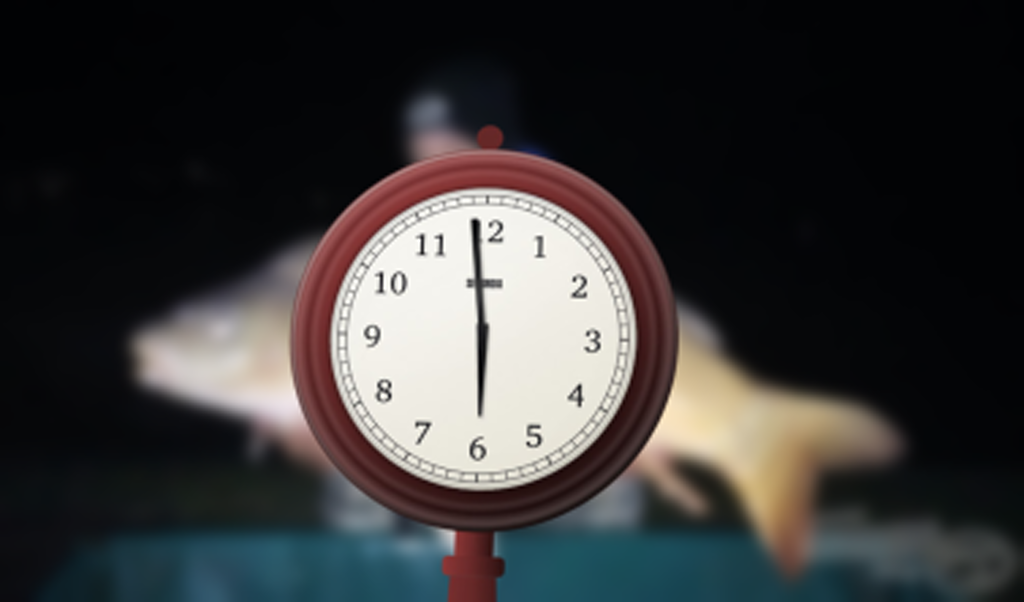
5:59
